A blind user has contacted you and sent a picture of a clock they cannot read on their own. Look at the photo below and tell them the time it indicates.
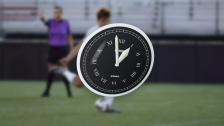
12:58
